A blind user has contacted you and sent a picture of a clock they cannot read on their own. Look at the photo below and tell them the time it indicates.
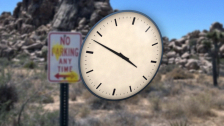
3:48
